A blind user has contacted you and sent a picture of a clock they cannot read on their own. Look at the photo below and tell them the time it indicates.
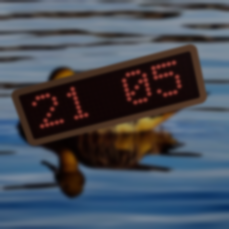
21:05
